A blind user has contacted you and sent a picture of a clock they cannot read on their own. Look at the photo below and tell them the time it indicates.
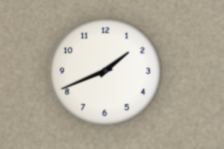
1:41
